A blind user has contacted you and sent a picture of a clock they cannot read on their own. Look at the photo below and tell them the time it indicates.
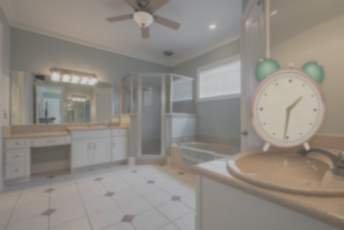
1:31
